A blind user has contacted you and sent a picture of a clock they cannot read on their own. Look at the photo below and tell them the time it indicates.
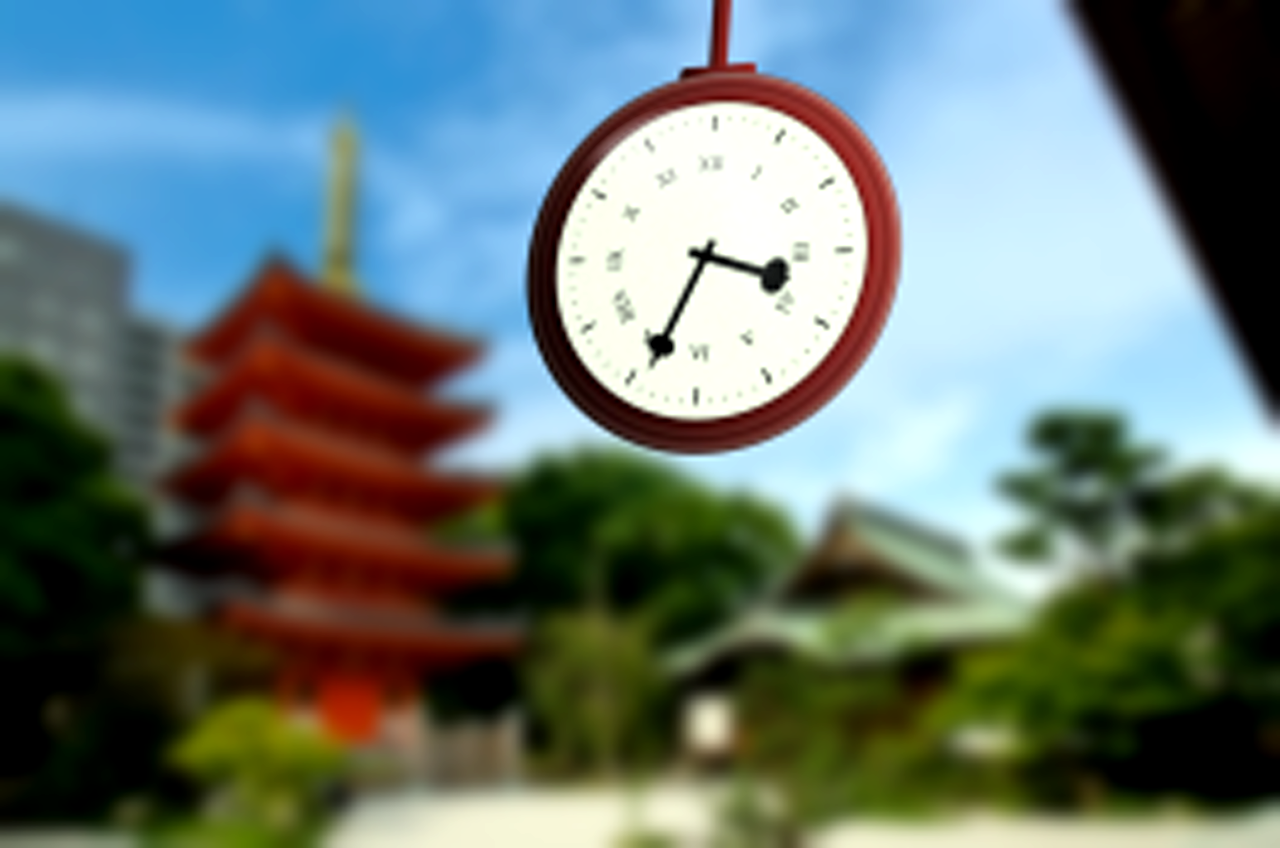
3:34
